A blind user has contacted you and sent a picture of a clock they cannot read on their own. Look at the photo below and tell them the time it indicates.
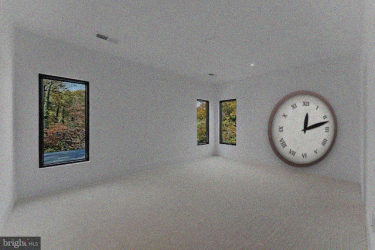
12:12
